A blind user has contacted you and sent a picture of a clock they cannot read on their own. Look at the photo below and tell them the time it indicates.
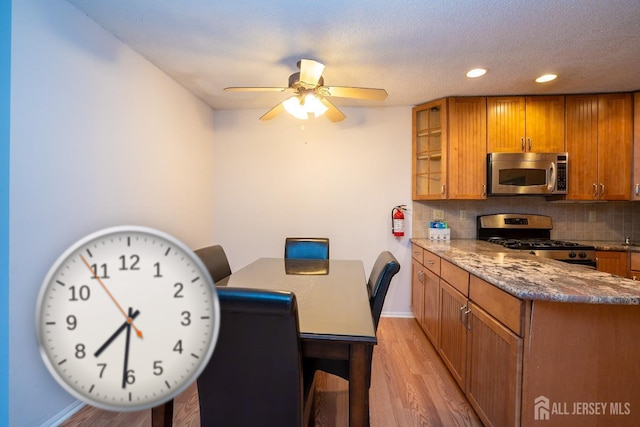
7:30:54
